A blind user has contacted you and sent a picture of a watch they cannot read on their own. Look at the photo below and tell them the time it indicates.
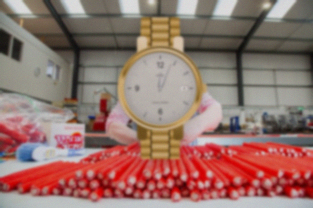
12:04
